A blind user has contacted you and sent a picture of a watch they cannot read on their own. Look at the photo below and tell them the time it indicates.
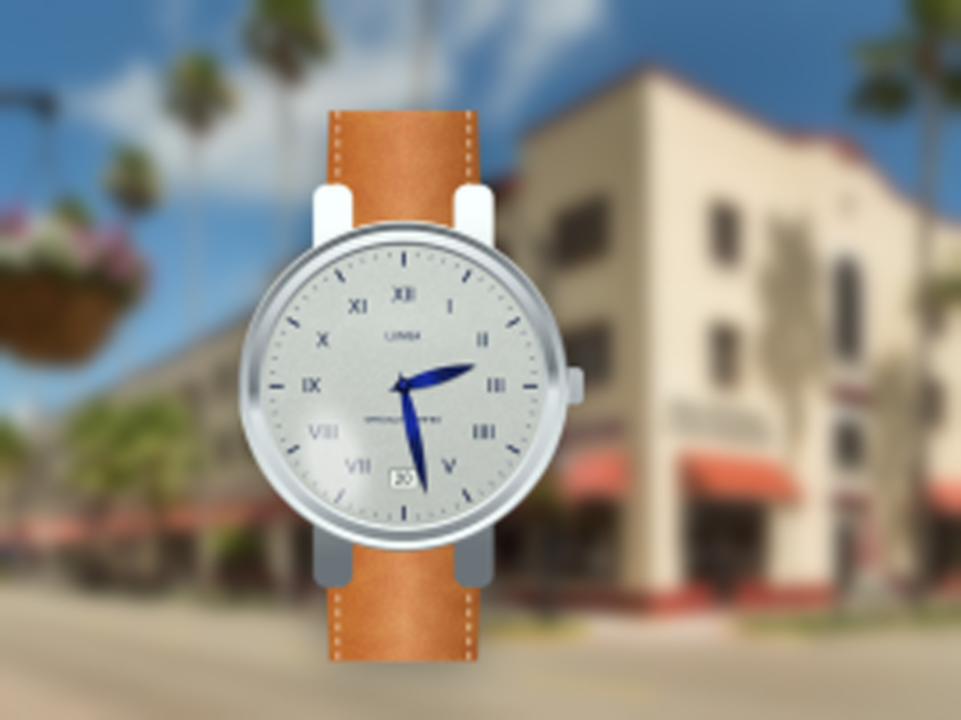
2:28
